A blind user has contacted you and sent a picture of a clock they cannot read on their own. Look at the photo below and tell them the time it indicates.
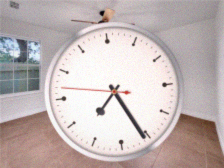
7:25:47
